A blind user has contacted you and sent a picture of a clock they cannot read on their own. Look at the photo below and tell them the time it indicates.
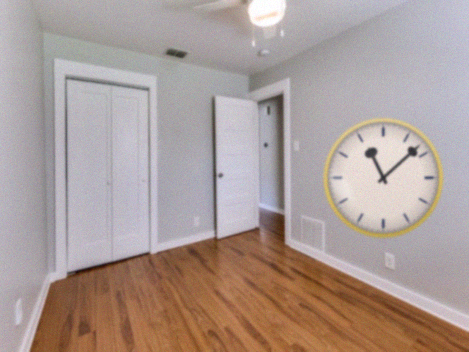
11:08
